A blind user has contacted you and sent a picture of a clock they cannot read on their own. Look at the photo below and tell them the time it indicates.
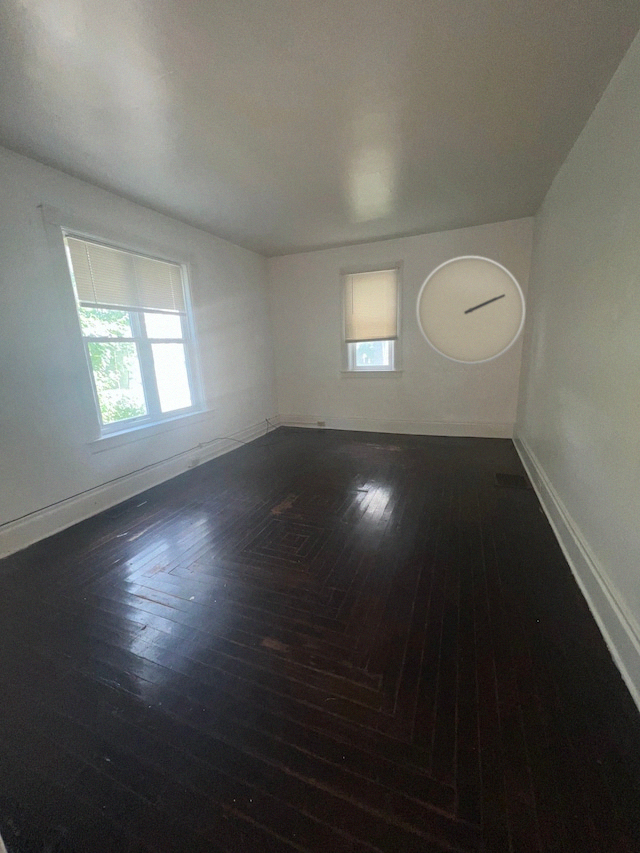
2:11
